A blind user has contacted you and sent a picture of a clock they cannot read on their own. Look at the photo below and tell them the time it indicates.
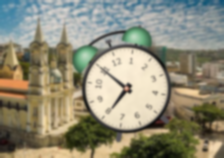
7:55
